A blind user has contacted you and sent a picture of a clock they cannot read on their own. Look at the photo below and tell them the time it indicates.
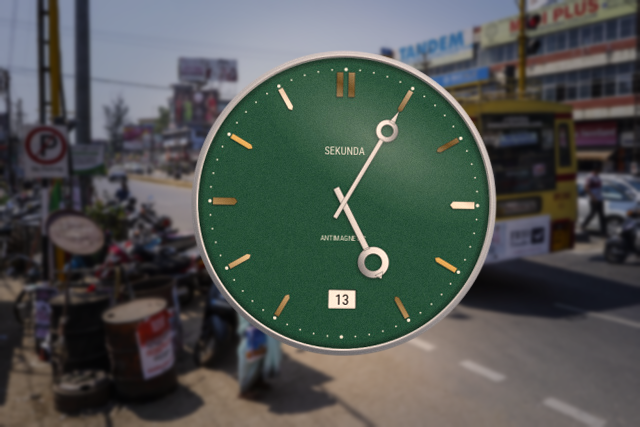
5:05
